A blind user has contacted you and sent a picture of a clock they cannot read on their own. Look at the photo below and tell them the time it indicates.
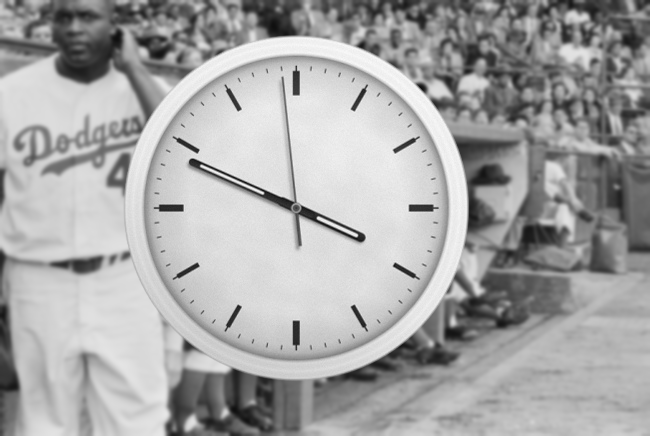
3:48:59
